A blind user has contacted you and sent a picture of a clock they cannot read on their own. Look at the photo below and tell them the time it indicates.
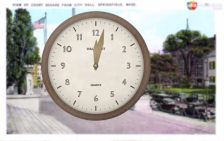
12:02
